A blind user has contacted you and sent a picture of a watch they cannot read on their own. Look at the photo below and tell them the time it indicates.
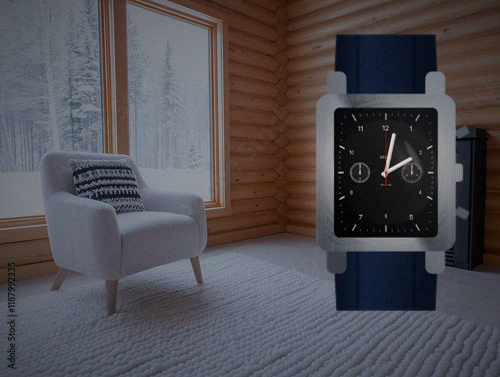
2:02
